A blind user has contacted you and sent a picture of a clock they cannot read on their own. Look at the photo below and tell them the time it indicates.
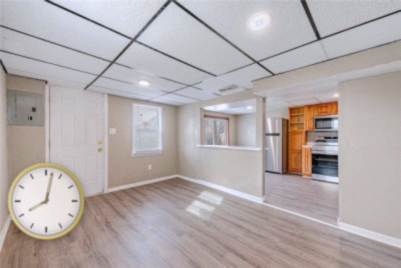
8:02
